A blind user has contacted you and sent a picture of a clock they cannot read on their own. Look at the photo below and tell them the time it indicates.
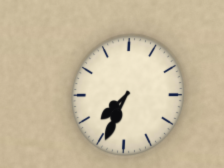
7:34
